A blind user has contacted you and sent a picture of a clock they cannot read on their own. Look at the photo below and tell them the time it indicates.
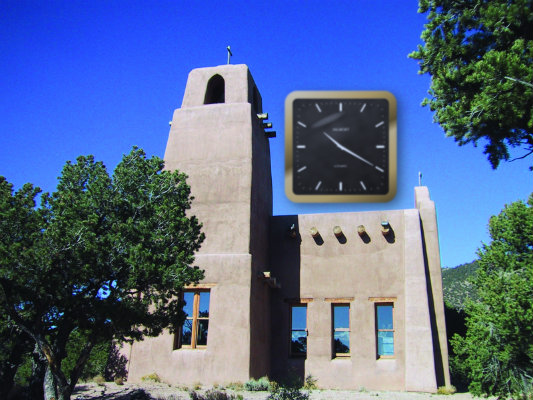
10:20
